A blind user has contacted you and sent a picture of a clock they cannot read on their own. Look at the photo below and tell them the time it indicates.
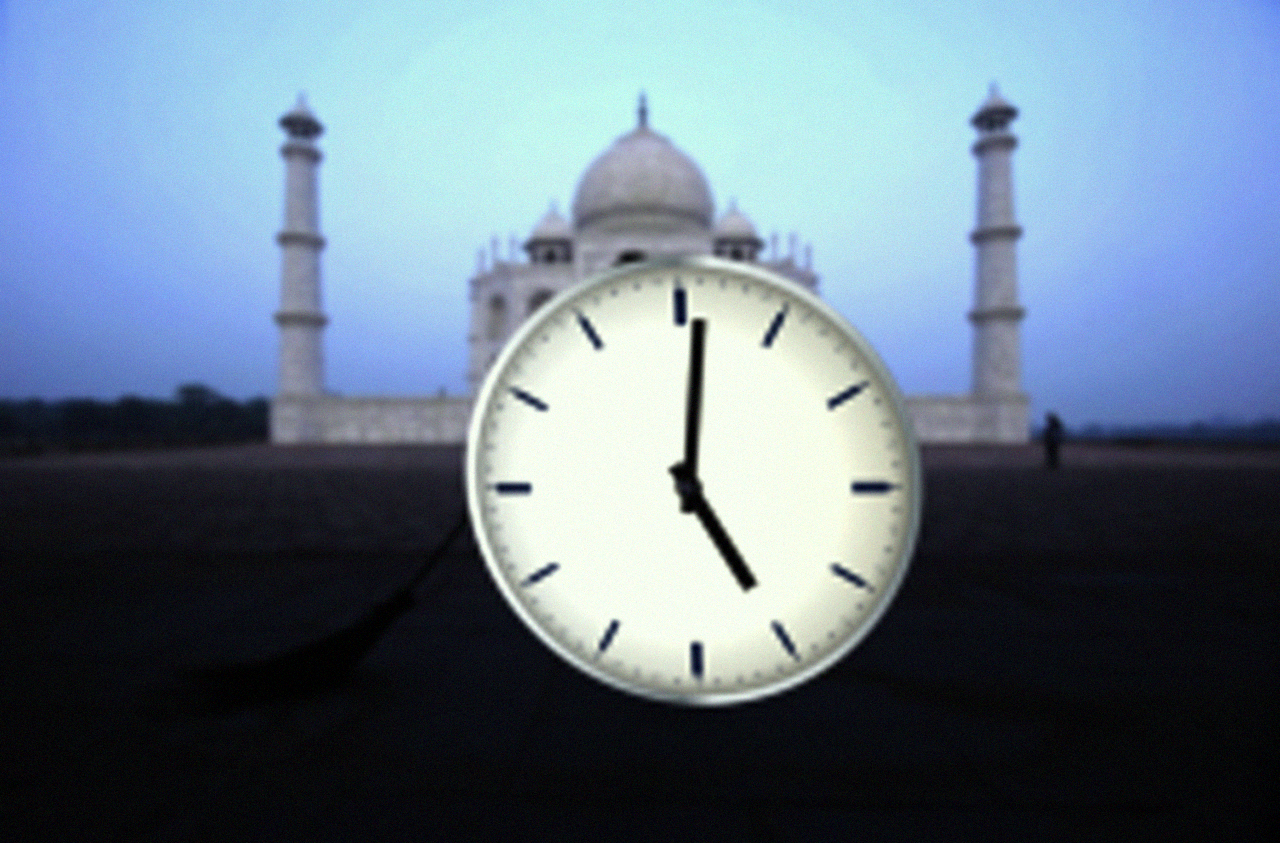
5:01
